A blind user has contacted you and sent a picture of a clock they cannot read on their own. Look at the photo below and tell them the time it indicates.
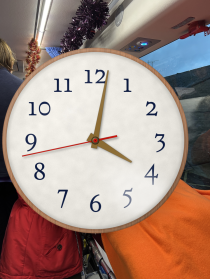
4:01:43
